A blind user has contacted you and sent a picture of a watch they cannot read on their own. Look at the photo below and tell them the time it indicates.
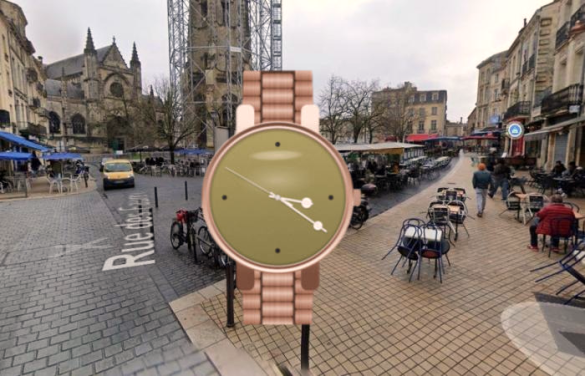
3:20:50
